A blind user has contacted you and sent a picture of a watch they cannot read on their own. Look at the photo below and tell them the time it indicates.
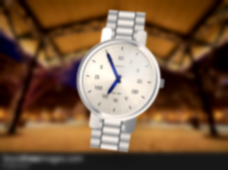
6:55
